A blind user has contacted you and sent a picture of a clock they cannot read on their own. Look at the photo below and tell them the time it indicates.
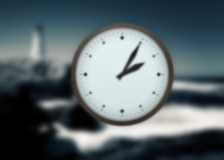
2:05
